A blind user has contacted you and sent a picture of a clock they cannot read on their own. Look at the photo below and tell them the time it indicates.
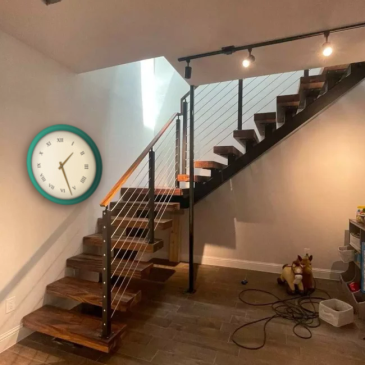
1:27
